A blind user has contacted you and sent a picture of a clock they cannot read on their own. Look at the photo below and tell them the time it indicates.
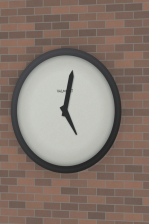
5:02
